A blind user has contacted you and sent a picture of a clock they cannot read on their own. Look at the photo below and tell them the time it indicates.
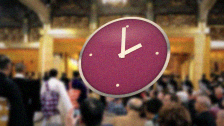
1:59
